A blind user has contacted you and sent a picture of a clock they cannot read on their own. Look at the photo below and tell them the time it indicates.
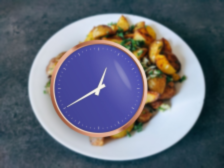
12:40
